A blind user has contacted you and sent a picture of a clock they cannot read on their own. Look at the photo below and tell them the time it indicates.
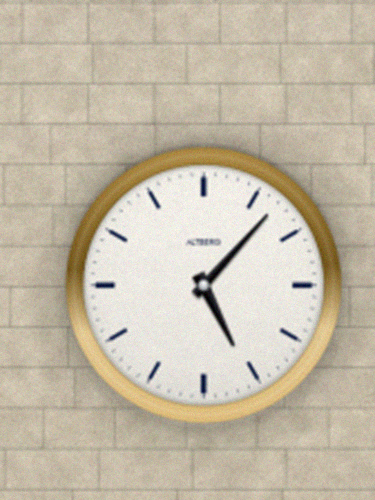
5:07
